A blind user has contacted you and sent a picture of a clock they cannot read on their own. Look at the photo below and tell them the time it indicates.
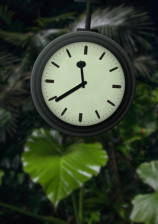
11:39
